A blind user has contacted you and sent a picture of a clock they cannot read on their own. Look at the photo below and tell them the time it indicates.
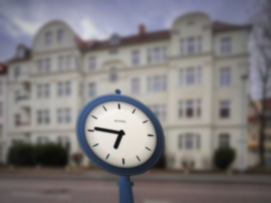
6:46
